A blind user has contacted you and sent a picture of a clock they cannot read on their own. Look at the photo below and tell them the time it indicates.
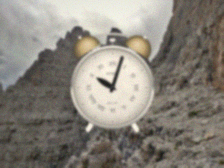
10:03
